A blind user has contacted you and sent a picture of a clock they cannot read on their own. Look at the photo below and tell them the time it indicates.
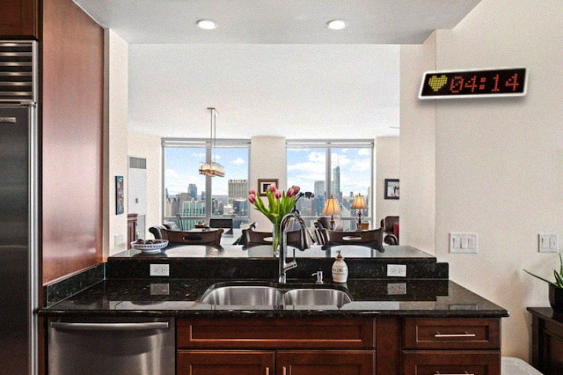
4:14
